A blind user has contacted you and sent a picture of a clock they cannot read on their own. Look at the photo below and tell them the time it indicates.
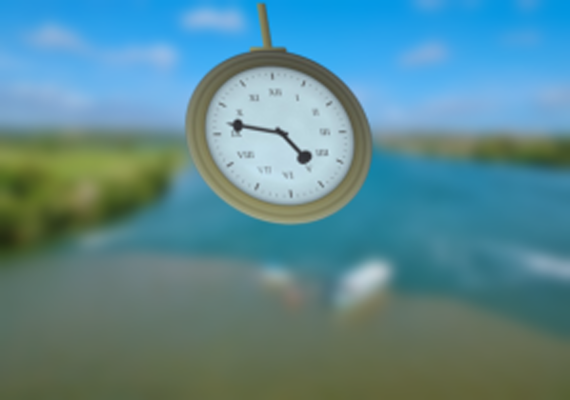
4:47
